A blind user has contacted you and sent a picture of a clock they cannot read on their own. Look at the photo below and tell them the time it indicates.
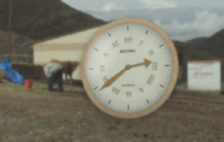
2:39
